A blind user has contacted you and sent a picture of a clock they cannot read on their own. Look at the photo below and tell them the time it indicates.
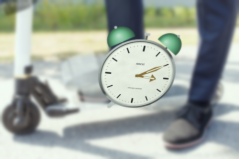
3:10
